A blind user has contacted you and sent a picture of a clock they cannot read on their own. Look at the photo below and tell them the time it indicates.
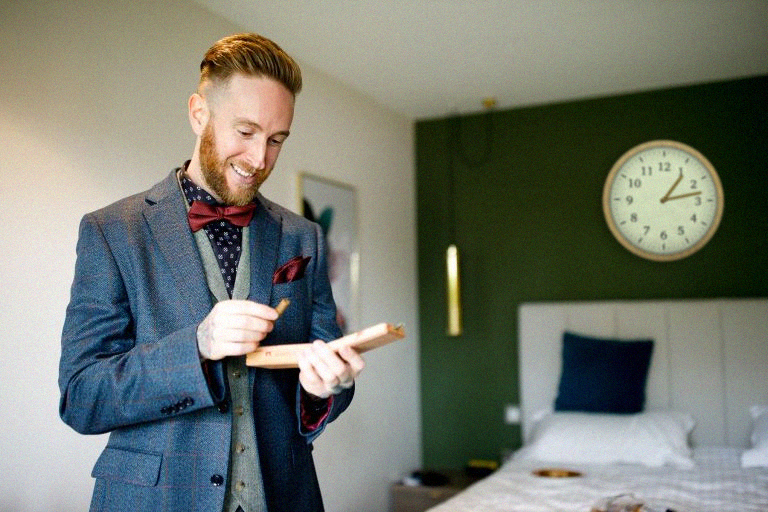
1:13
